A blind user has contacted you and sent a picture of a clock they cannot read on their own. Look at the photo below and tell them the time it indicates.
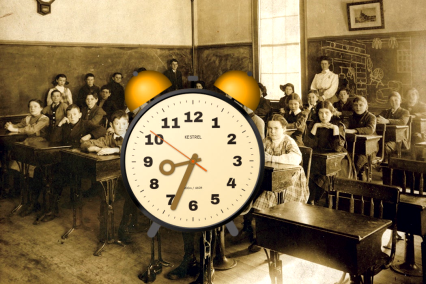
8:33:51
